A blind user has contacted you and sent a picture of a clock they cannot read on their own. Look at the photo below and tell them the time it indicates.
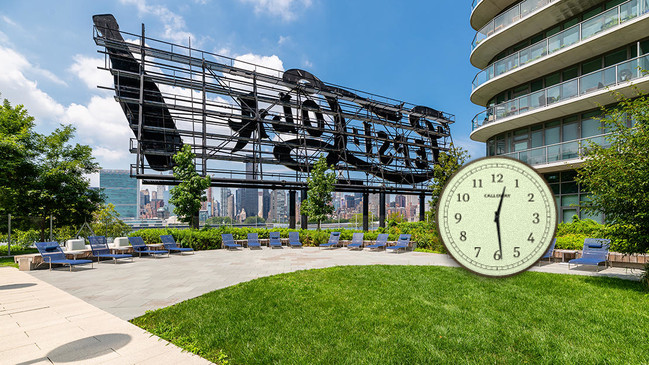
12:29
